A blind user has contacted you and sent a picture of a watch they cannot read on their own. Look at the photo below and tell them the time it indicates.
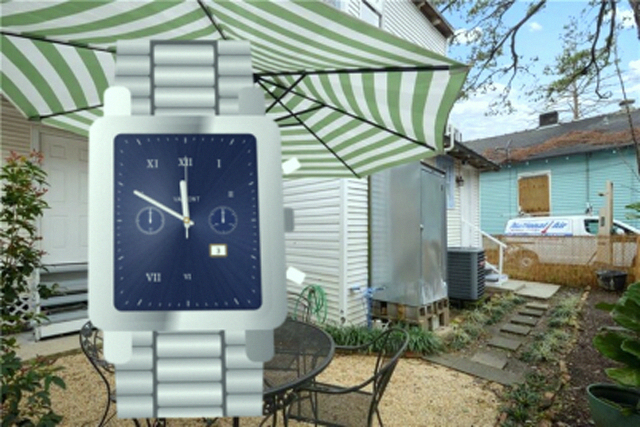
11:50
